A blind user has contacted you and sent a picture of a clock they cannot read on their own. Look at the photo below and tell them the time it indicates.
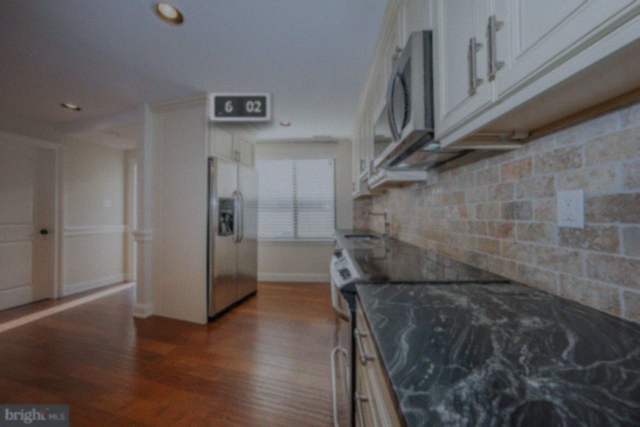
6:02
